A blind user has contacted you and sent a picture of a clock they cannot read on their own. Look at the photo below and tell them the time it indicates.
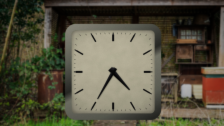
4:35
